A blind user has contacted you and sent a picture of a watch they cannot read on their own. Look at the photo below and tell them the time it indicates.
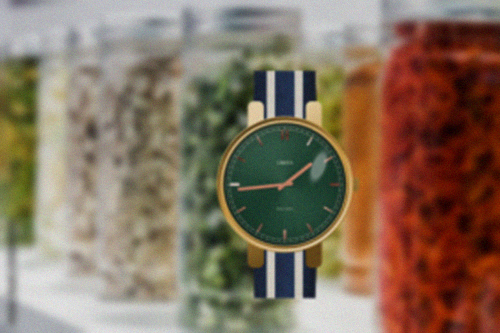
1:44
